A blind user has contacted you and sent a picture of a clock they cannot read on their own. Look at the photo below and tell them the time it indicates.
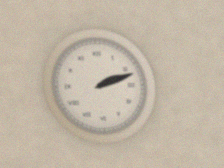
2:12
